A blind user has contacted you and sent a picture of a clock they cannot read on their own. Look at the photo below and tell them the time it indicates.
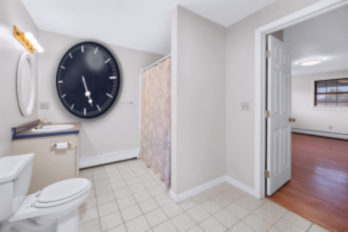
5:27
